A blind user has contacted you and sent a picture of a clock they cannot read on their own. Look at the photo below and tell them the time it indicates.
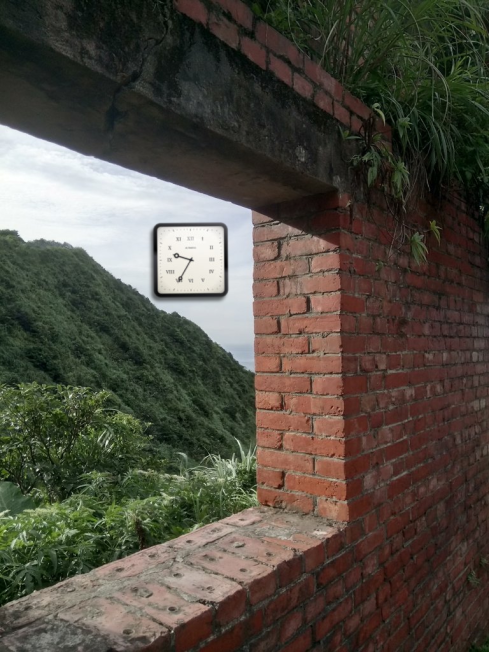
9:35
